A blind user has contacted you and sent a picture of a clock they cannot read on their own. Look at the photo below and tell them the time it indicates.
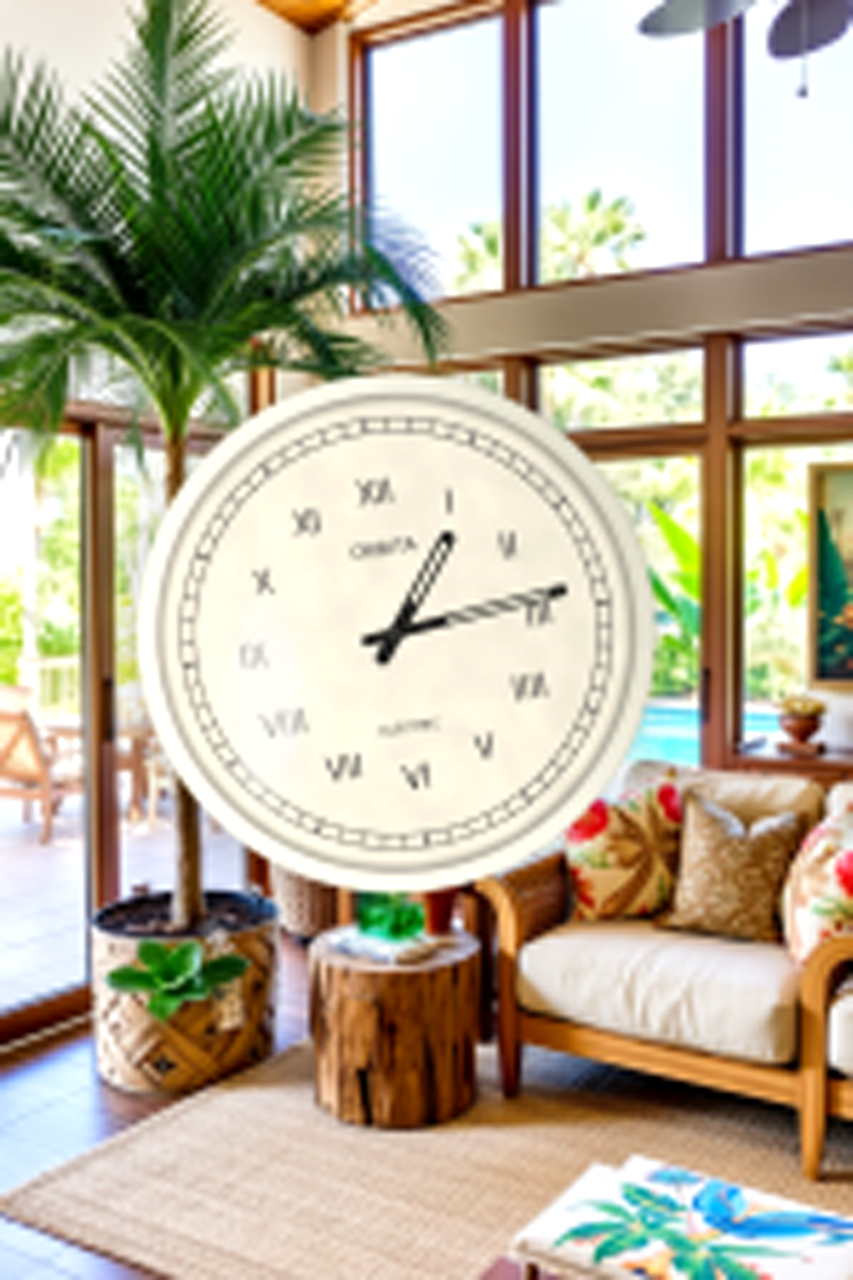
1:14
